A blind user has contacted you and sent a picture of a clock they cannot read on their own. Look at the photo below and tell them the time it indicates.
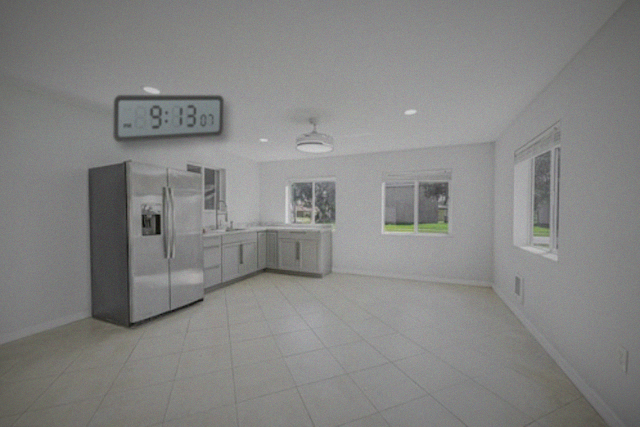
9:13:07
